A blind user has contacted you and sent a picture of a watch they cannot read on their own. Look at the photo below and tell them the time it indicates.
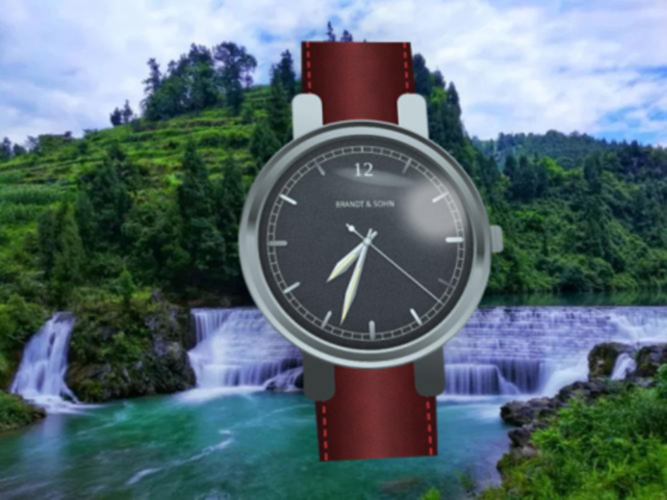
7:33:22
